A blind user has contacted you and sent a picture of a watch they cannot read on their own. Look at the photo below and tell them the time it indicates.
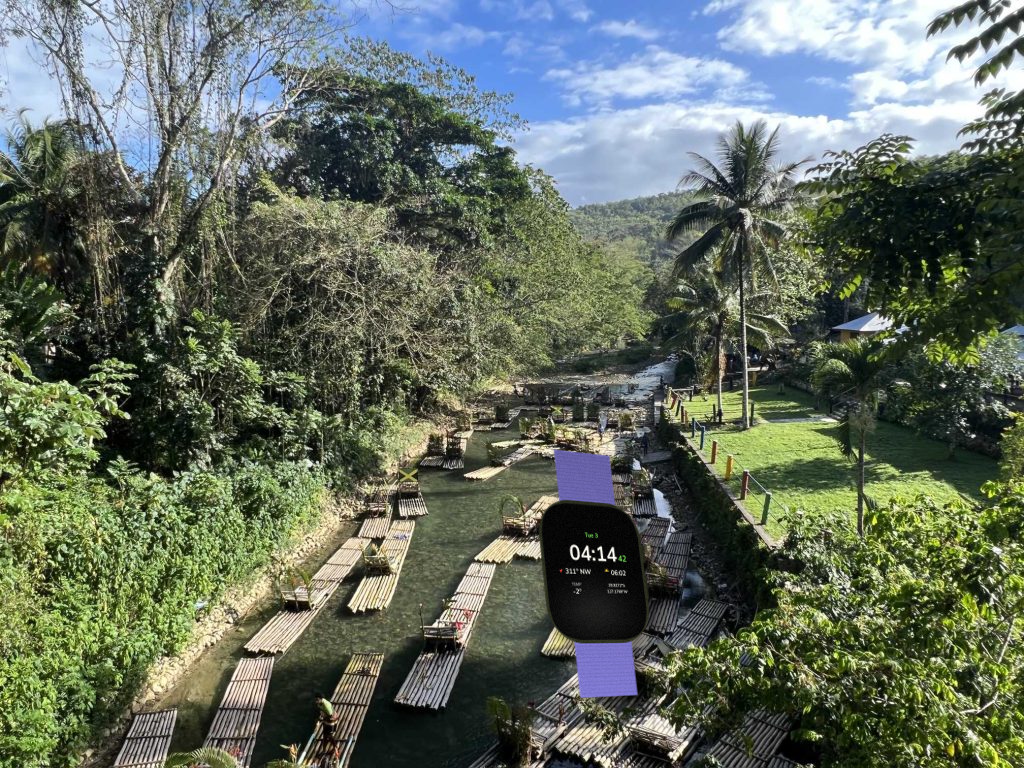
4:14
